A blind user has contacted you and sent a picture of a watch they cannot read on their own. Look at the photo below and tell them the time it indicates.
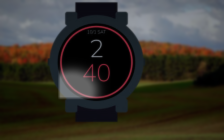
2:40
